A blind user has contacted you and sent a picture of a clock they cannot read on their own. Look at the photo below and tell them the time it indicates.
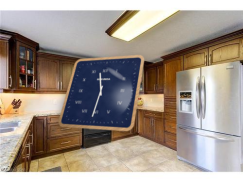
11:31
